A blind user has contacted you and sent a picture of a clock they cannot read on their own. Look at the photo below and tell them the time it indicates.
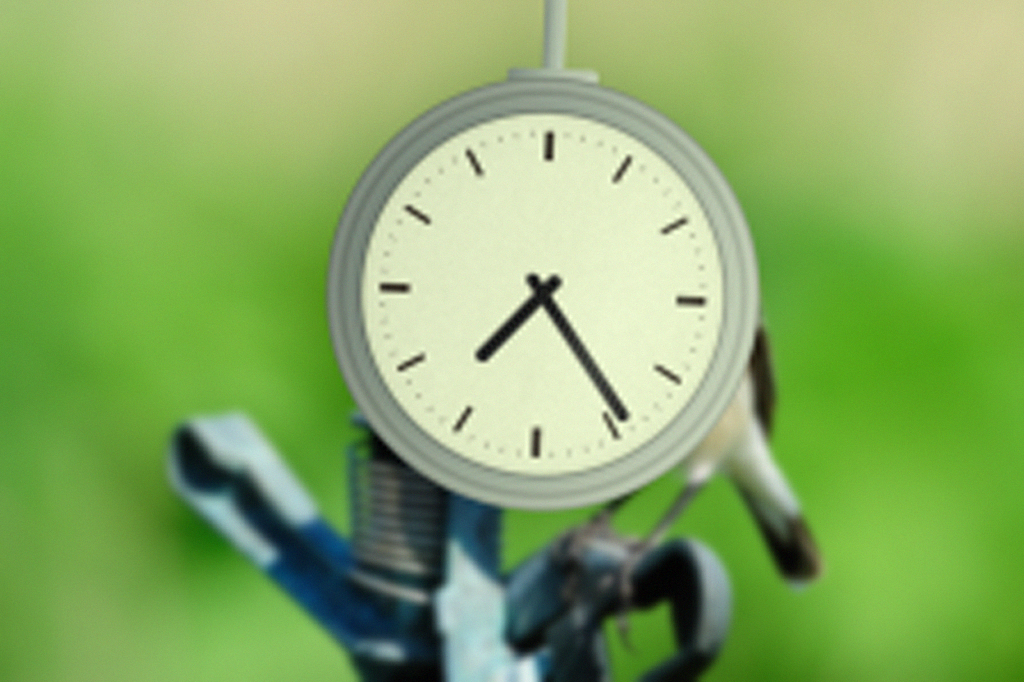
7:24
